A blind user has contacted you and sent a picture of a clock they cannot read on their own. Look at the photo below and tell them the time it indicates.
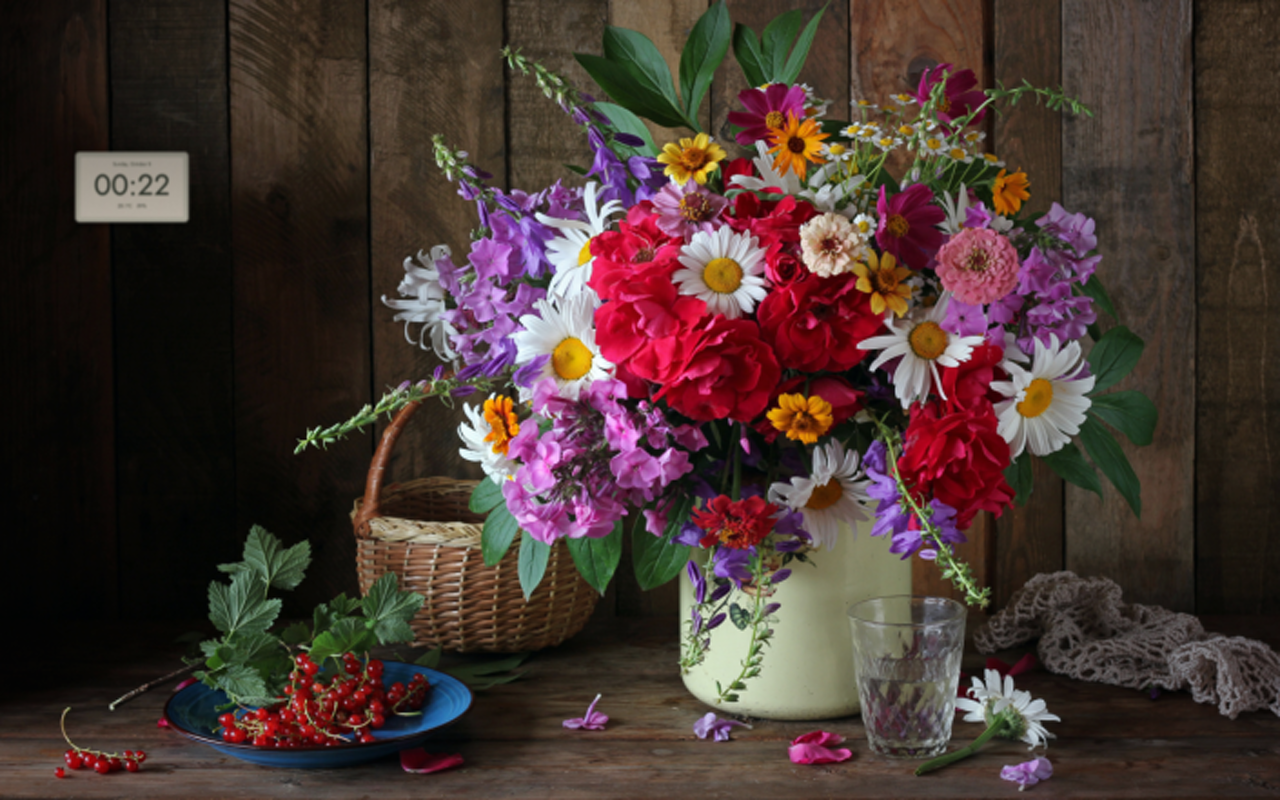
0:22
